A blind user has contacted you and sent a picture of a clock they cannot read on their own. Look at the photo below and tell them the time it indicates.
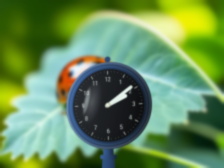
2:09
